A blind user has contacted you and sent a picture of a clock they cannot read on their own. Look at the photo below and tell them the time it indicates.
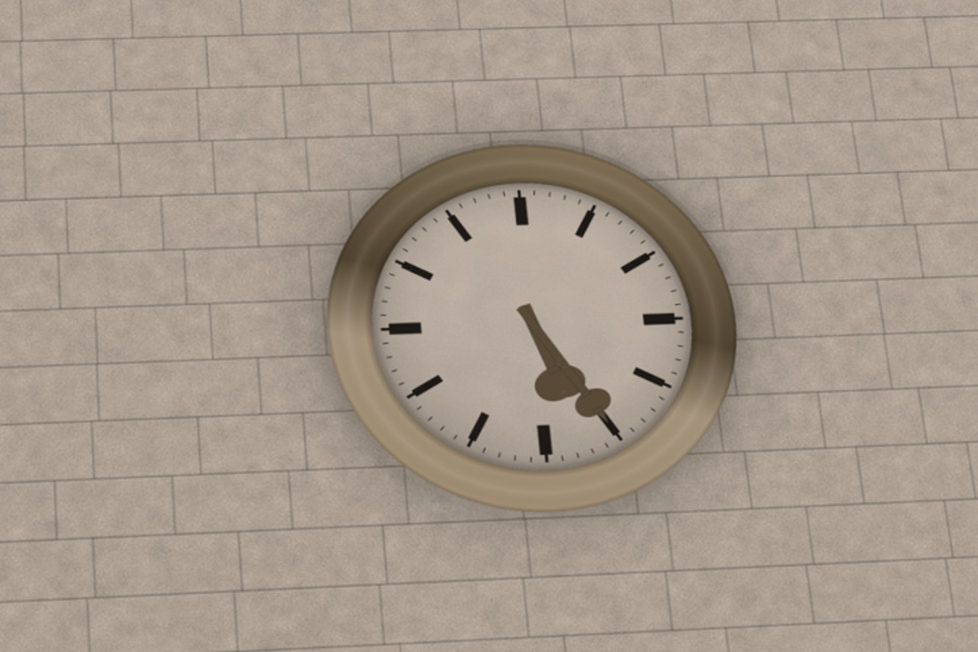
5:25
